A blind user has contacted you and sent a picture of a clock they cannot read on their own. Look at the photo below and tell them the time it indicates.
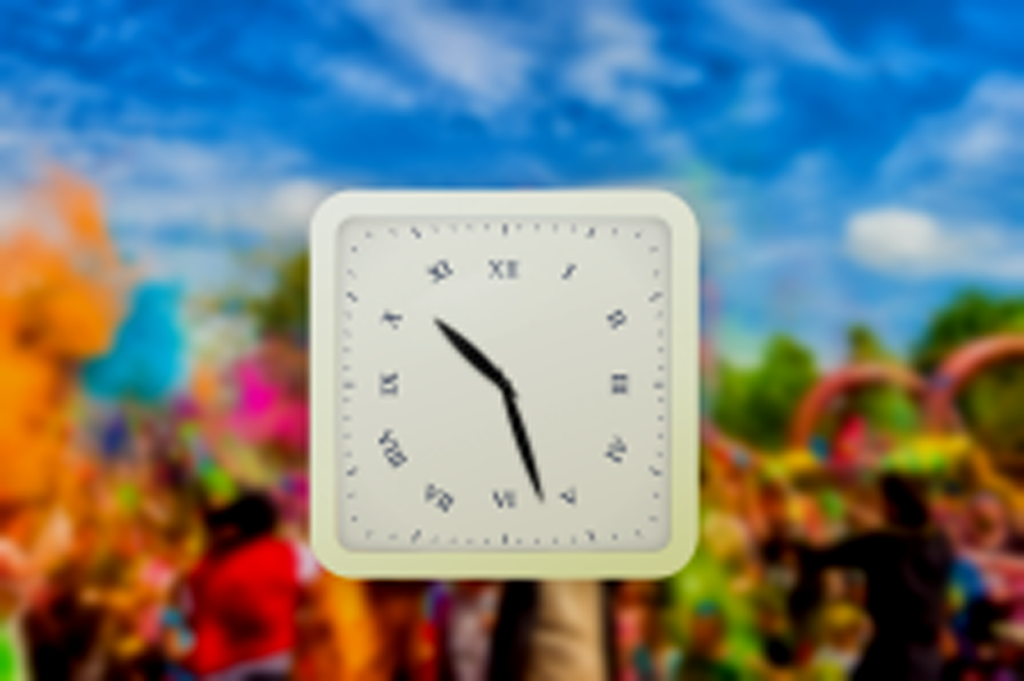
10:27
